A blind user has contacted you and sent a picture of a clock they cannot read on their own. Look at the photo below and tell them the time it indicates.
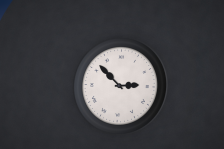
2:52
